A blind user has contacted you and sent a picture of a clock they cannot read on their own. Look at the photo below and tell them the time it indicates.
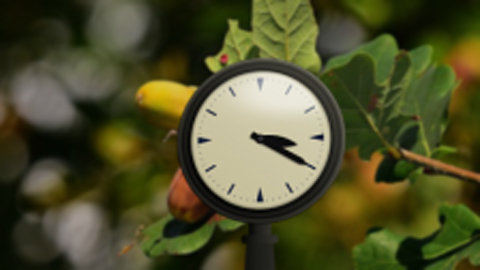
3:20
